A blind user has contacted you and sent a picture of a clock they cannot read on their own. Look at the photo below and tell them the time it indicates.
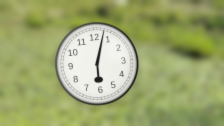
6:03
